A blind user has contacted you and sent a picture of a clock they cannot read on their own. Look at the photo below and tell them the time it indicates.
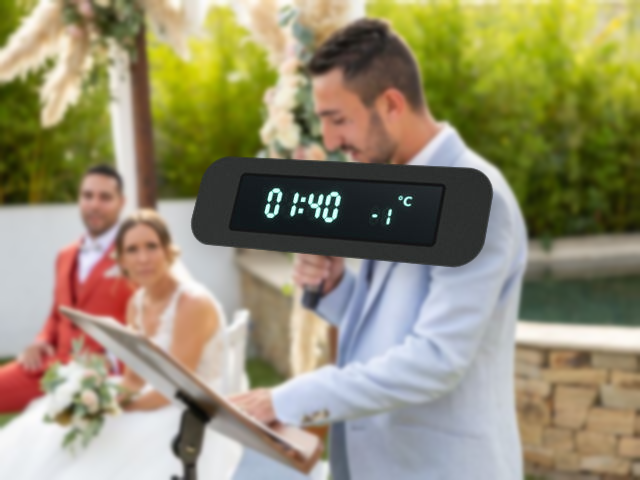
1:40
